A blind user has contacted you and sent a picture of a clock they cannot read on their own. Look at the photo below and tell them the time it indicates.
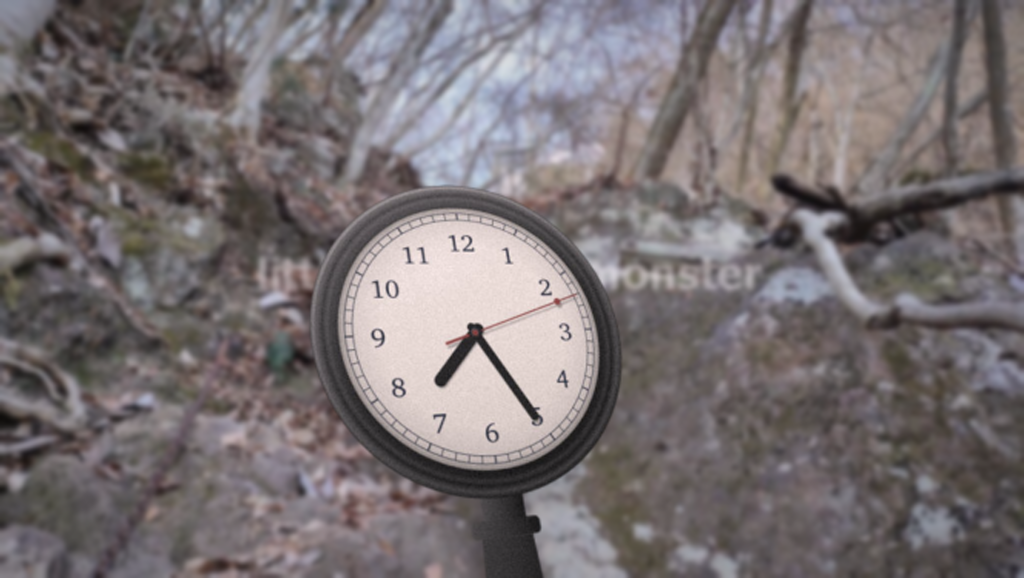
7:25:12
